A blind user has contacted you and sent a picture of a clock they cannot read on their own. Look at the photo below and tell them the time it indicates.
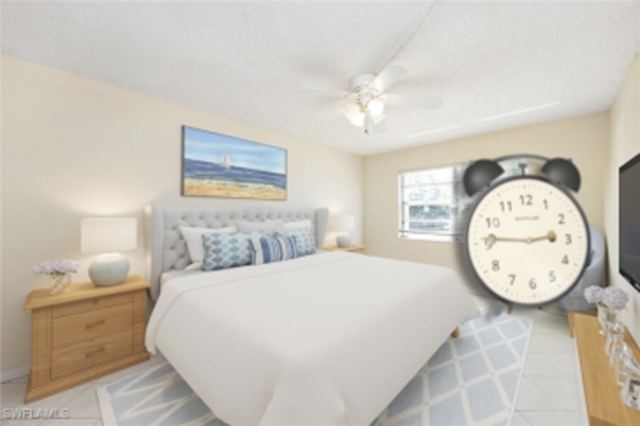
2:46
